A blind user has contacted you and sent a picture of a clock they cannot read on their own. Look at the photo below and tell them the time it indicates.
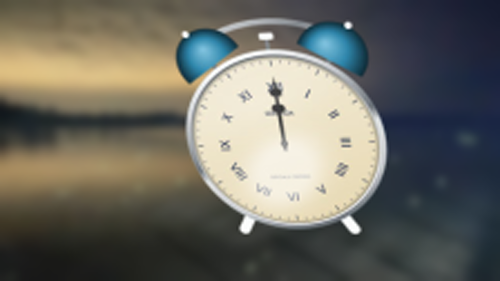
12:00
